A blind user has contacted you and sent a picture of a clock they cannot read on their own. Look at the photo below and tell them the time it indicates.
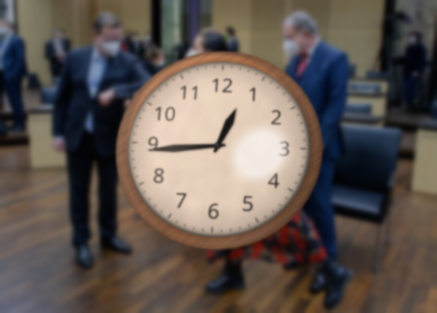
12:44
